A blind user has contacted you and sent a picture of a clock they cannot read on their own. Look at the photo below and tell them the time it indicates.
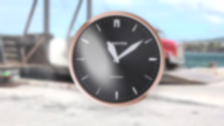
11:09
